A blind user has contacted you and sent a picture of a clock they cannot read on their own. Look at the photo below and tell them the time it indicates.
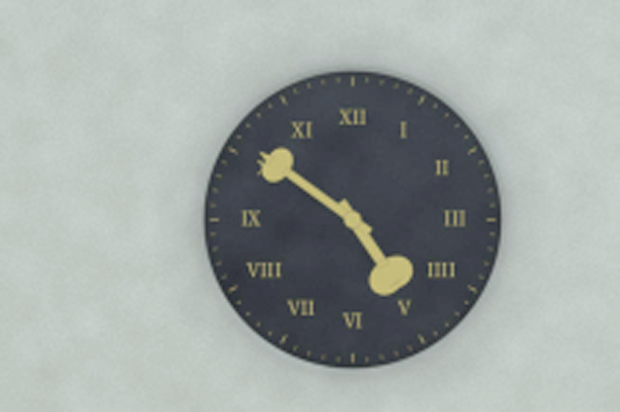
4:51
